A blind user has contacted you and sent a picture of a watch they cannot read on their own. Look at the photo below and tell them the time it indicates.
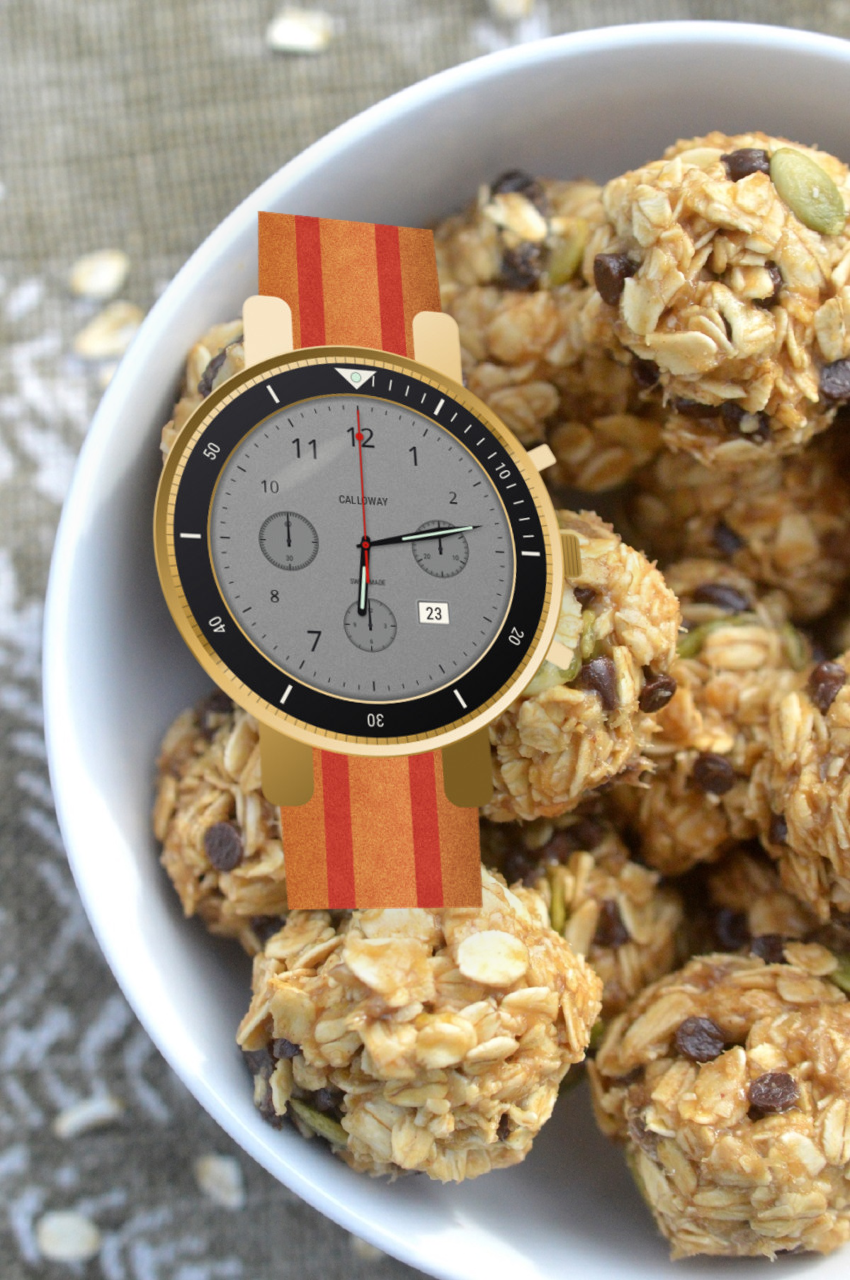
6:13
